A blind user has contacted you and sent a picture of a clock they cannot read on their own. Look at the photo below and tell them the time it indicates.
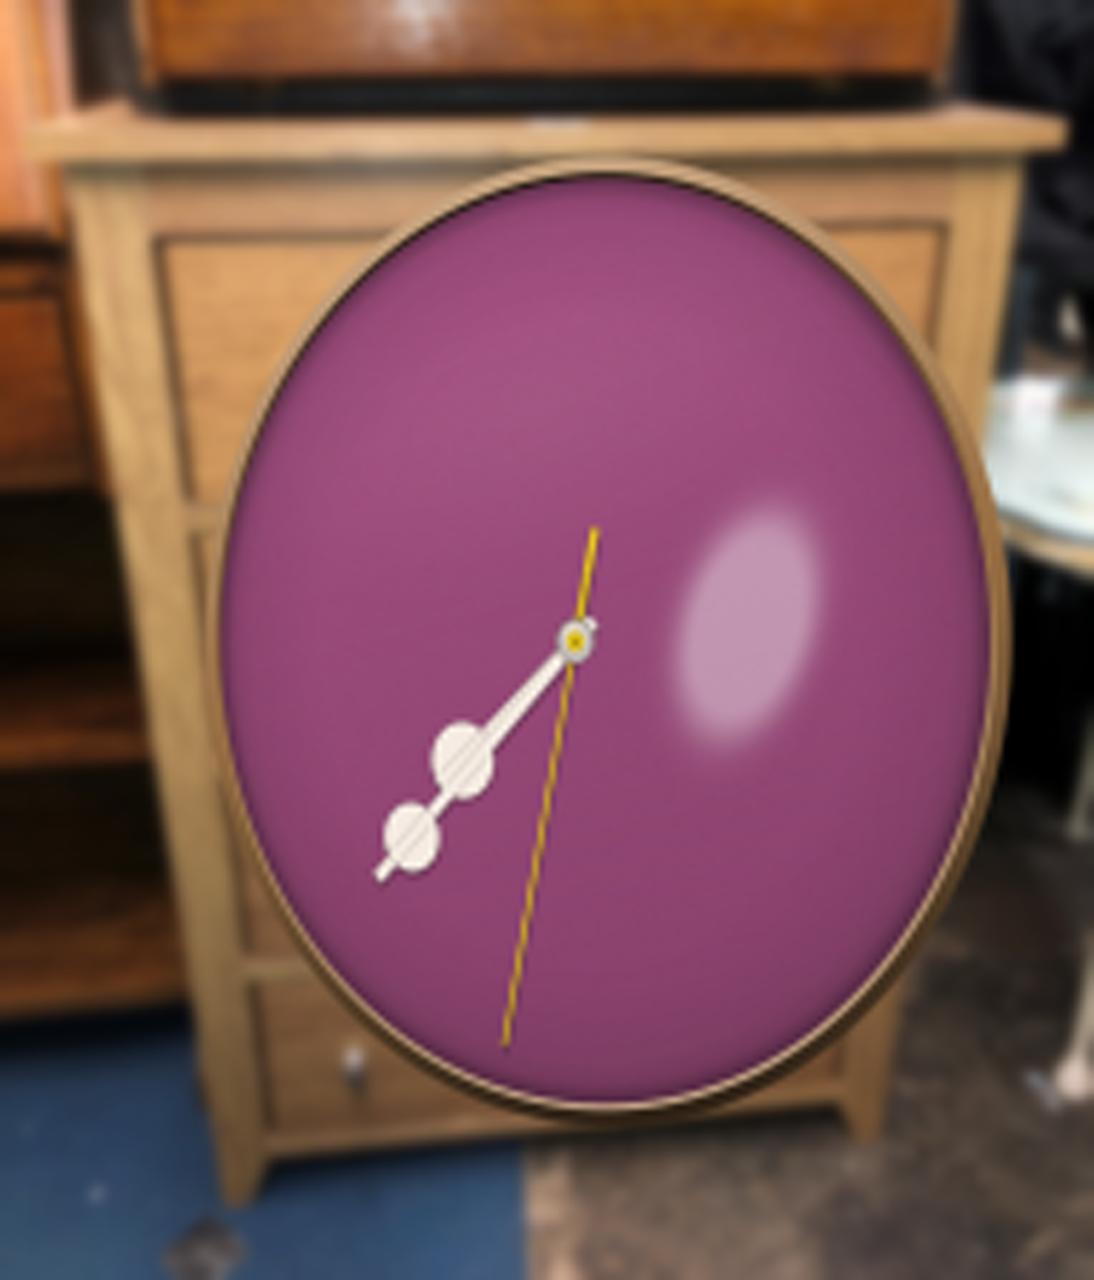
7:37:32
